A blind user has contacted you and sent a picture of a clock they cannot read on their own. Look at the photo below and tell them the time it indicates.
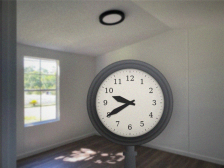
9:40
